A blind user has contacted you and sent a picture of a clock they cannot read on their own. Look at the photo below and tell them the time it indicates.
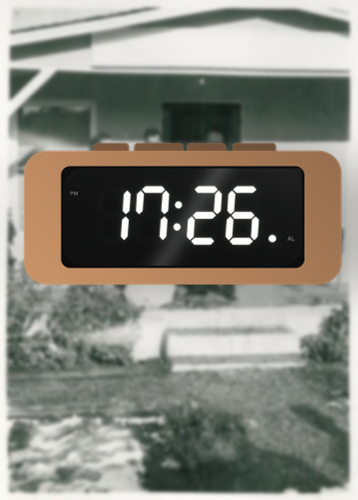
17:26
